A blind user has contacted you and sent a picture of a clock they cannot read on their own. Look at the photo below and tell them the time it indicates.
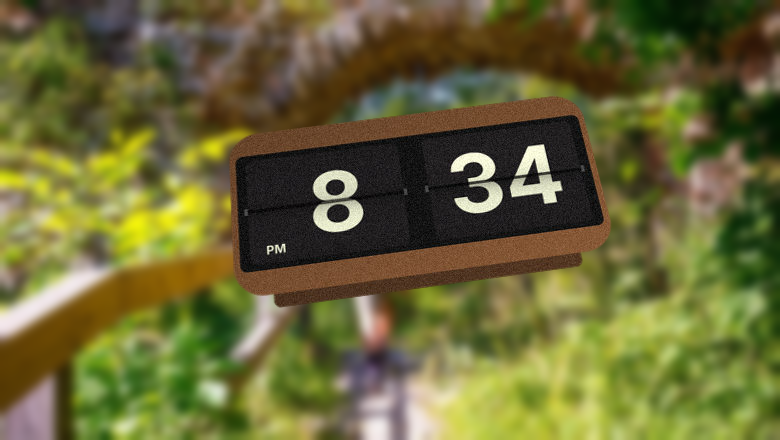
8:34
